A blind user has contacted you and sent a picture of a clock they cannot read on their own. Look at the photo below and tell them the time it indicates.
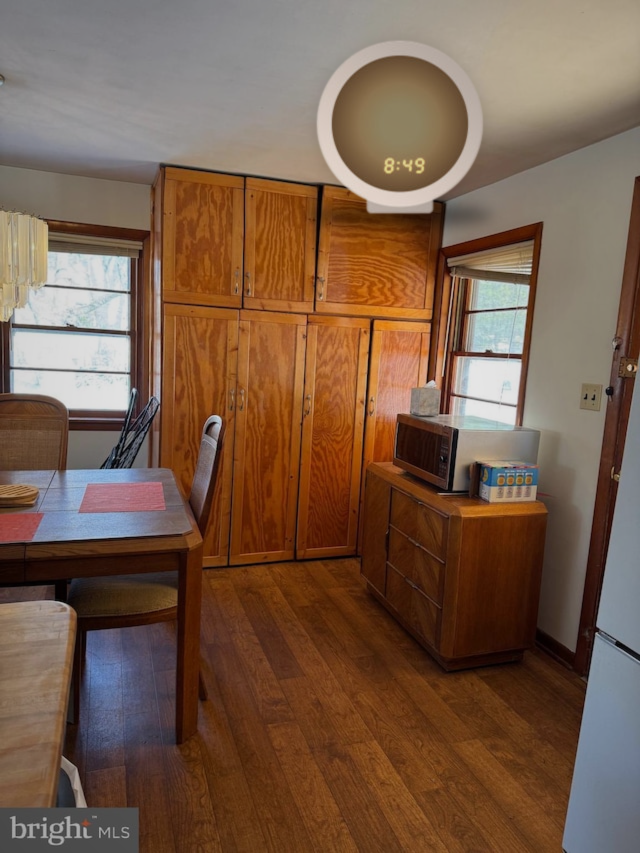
8:49
